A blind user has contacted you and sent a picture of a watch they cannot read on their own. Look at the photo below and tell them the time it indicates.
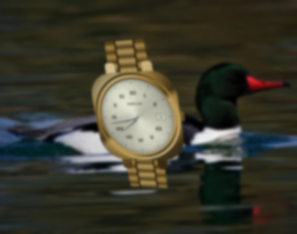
7:43
